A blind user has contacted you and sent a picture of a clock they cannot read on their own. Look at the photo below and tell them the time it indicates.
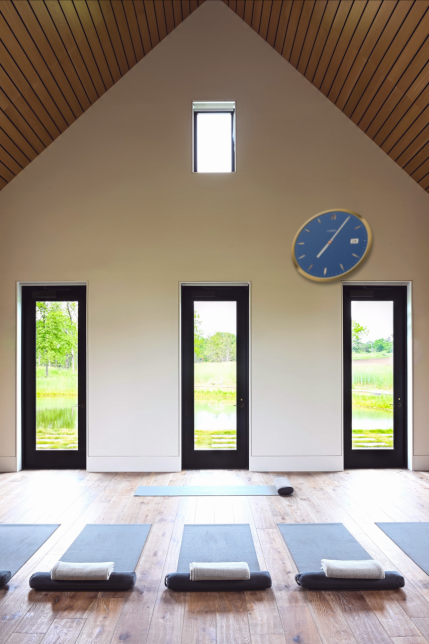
7:05
